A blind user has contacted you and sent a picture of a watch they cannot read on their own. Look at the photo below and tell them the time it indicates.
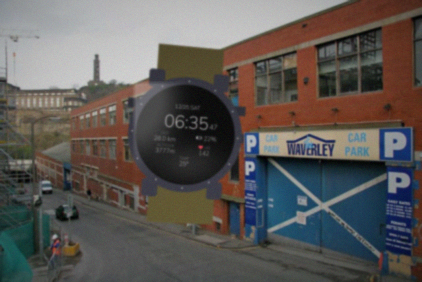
6:35
